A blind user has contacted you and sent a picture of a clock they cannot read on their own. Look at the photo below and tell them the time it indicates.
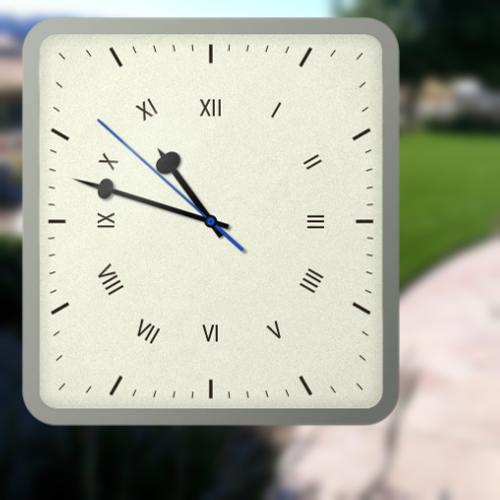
10:47:52
